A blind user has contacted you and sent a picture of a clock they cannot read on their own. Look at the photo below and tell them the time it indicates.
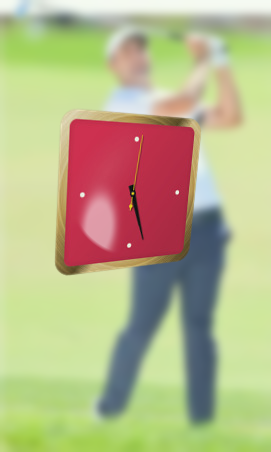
5:27:01
